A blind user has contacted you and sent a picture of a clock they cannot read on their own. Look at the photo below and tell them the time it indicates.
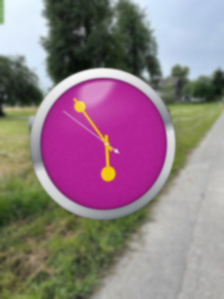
5:53:51
